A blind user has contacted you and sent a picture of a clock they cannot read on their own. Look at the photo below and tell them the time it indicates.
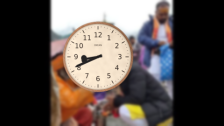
8:41
